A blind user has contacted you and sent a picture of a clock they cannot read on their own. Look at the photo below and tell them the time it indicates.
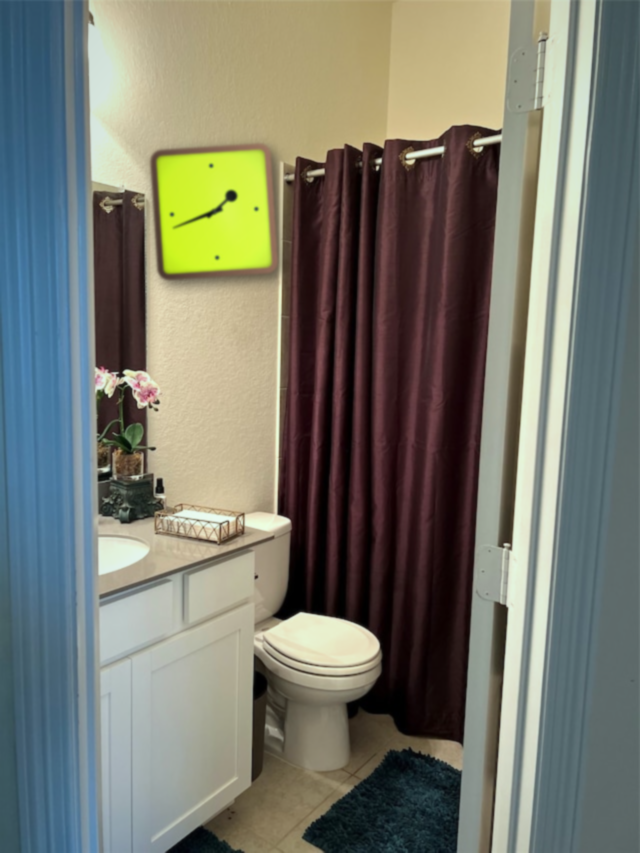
1:42
